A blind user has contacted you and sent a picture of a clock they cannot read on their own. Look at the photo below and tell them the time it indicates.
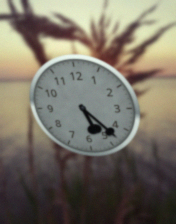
5:23
